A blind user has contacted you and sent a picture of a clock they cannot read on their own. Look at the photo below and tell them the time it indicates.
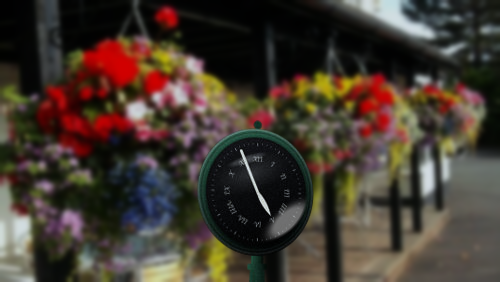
4:56
